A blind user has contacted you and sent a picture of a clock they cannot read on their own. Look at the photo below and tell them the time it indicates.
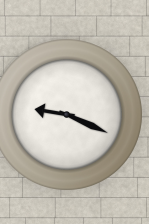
9:19
